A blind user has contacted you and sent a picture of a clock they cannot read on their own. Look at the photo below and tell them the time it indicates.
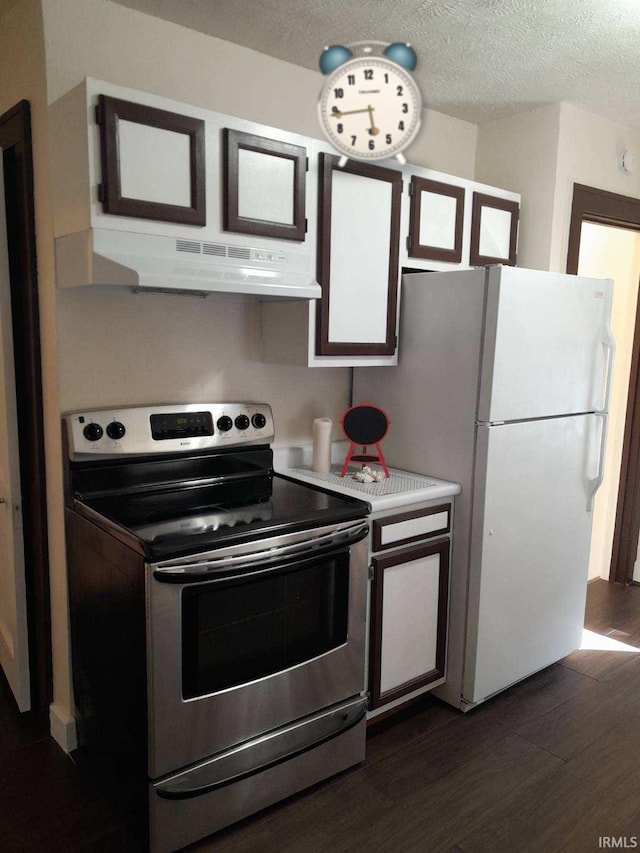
5:44
